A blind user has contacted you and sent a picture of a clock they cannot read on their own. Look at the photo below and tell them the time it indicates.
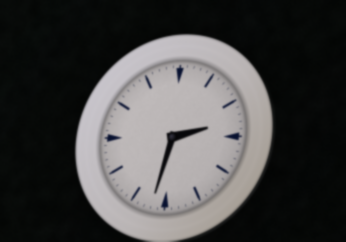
2:32
